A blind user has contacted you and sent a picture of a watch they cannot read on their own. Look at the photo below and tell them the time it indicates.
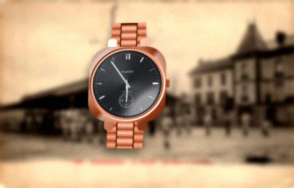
5:54
